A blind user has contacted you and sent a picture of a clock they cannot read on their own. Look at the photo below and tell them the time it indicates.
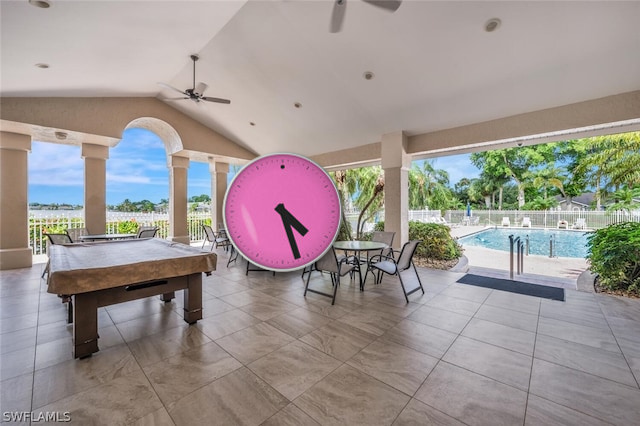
4:27
